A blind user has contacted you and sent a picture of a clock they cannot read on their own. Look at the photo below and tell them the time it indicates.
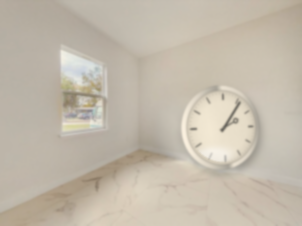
2:06
